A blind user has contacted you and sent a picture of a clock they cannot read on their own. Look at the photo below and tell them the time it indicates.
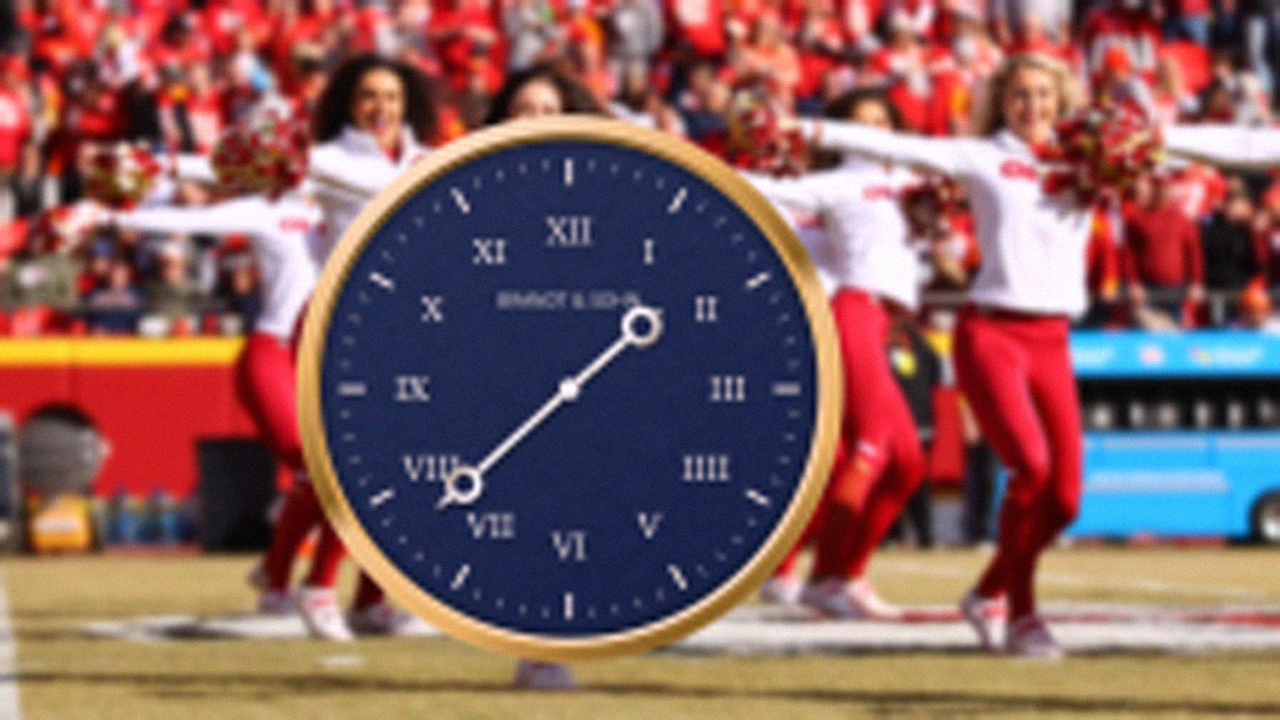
1:38
